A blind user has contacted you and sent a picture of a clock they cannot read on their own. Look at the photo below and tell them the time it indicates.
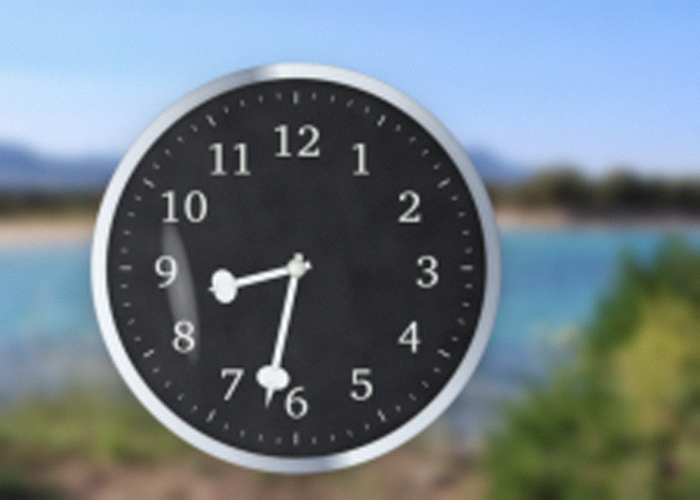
8:32
